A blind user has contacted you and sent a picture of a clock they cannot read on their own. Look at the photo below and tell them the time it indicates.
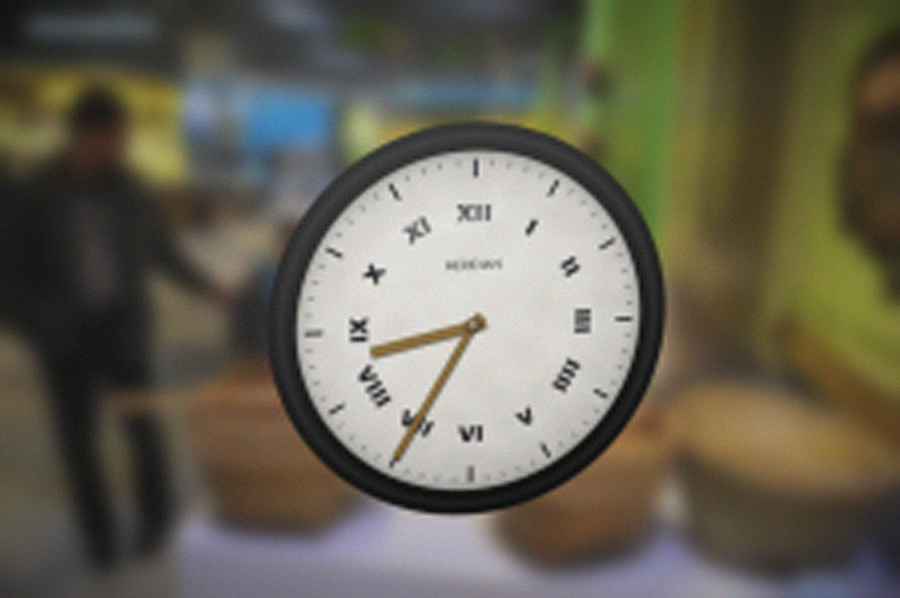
8:35
